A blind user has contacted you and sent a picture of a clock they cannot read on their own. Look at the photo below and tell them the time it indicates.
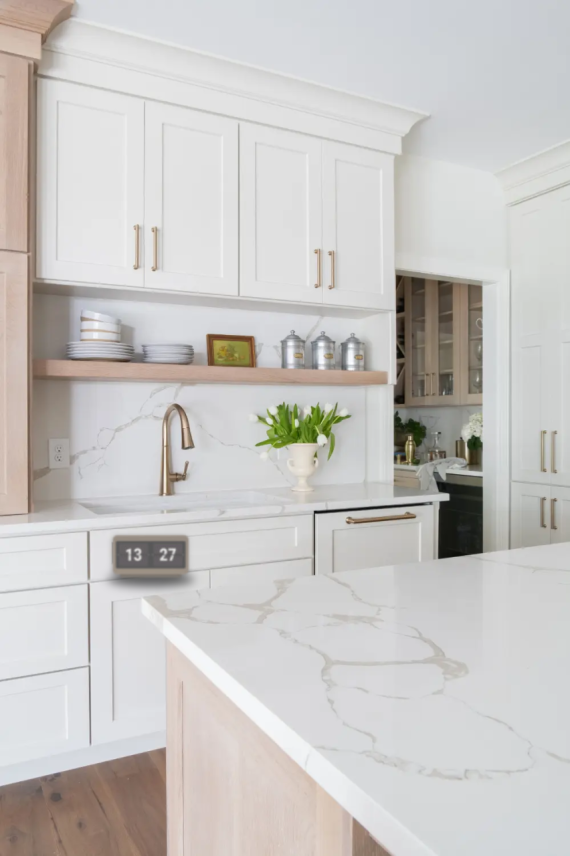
13:27
